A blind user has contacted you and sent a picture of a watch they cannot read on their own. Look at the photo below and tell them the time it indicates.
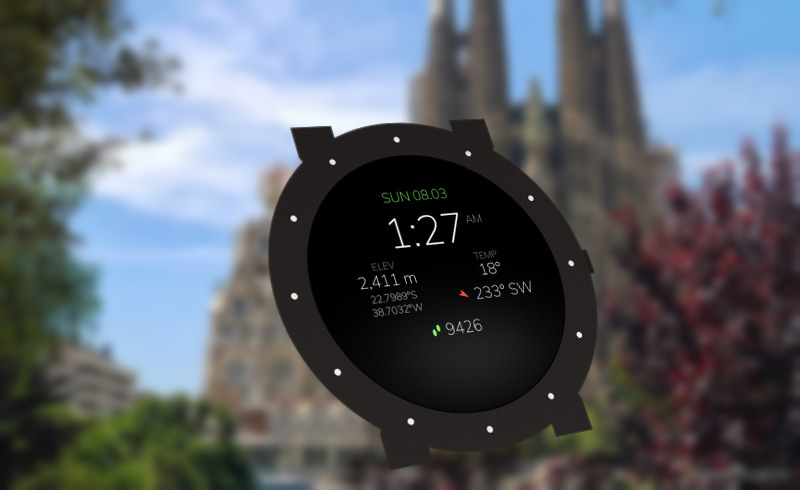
1:27
